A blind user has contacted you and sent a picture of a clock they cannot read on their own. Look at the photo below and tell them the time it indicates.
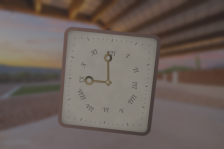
8:59
